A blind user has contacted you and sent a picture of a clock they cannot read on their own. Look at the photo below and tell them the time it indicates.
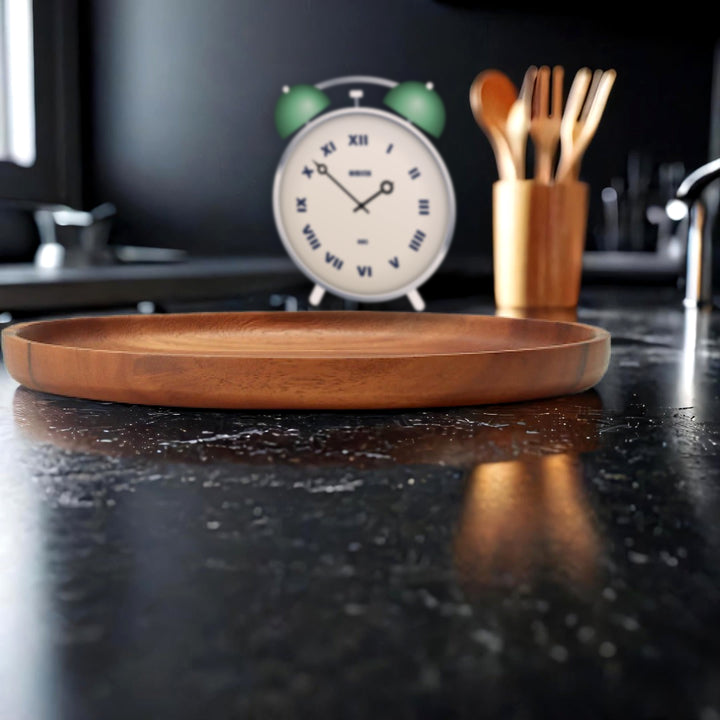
1:52
